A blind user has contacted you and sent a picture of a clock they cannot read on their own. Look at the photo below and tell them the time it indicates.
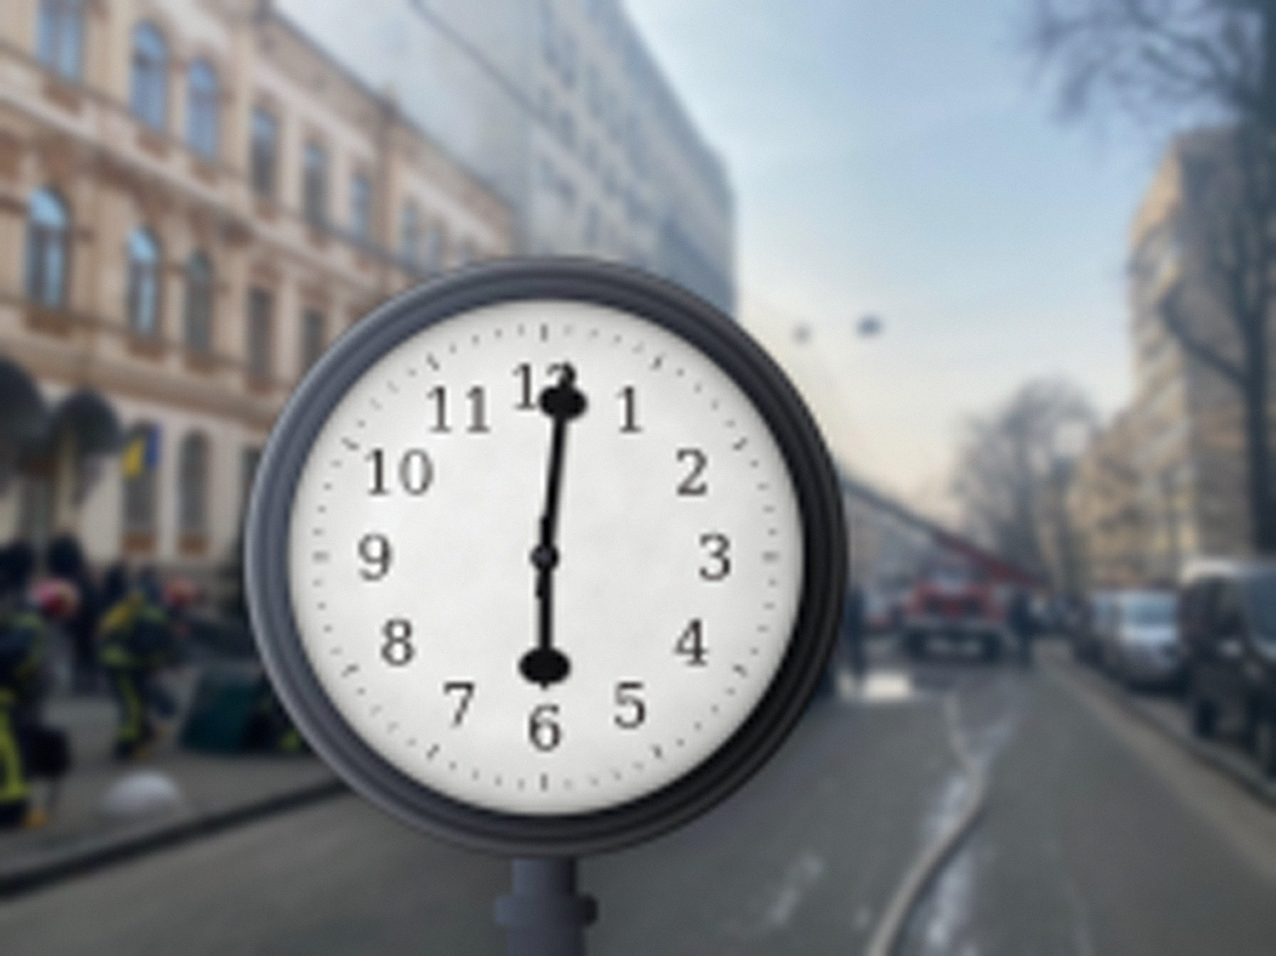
6:01
